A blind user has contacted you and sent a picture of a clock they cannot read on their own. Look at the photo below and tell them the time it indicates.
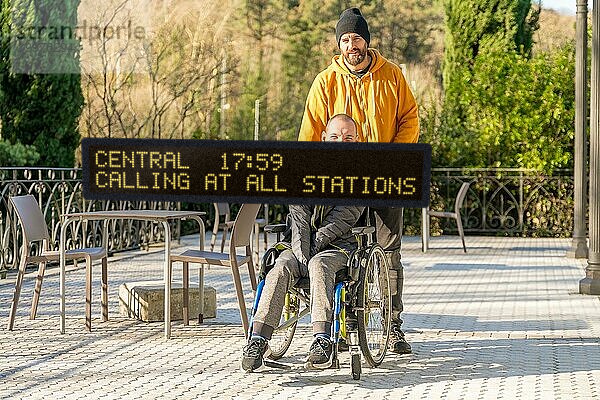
17:59
